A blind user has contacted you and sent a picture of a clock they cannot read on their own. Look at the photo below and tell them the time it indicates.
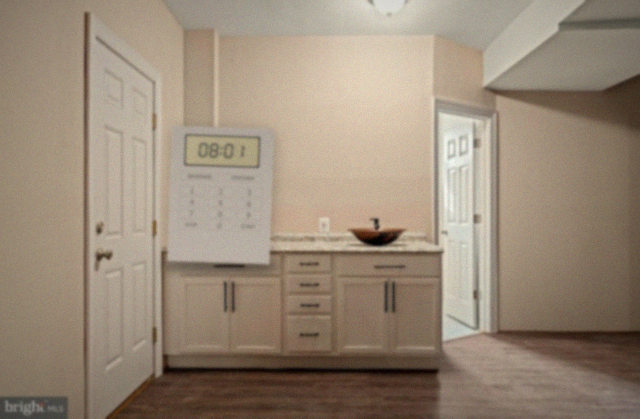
8:01
